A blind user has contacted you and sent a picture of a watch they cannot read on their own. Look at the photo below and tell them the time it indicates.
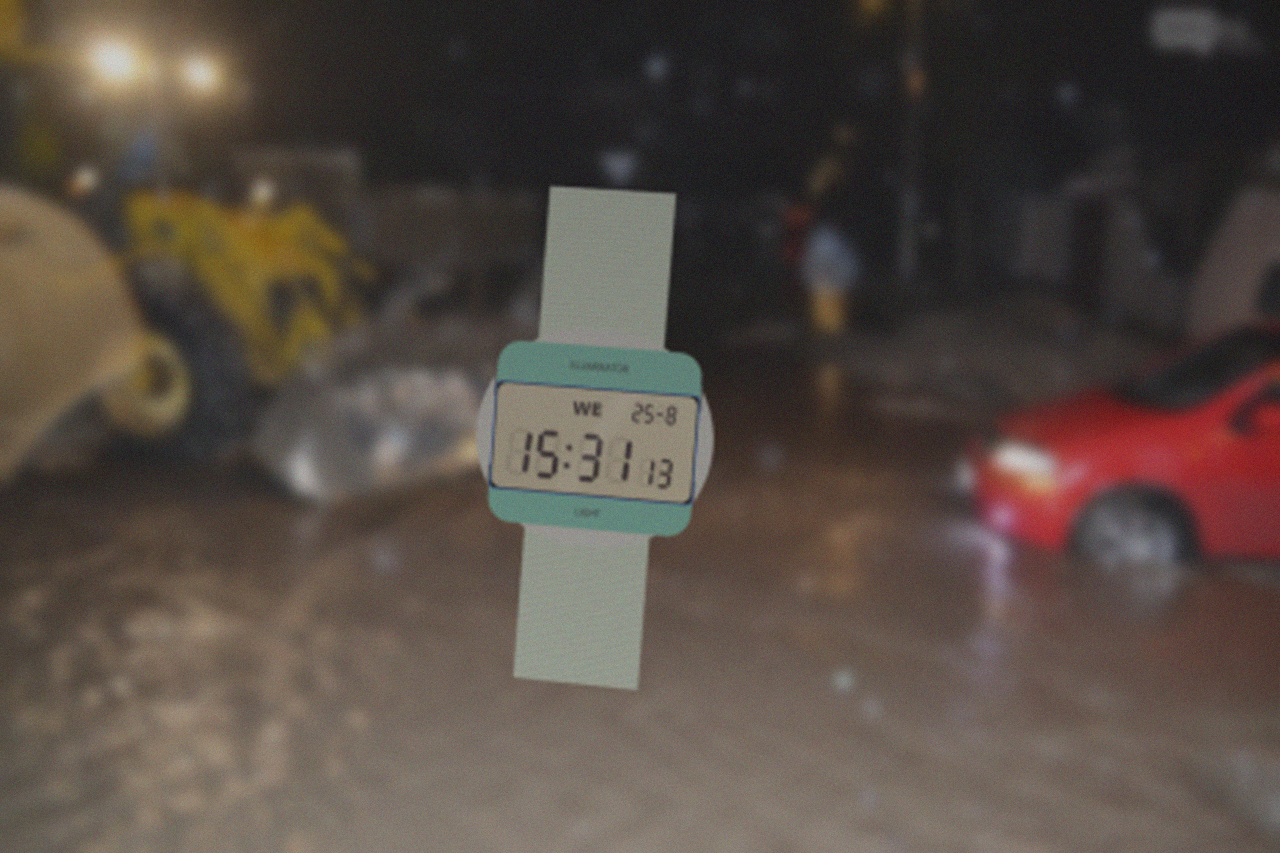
15:31:13
